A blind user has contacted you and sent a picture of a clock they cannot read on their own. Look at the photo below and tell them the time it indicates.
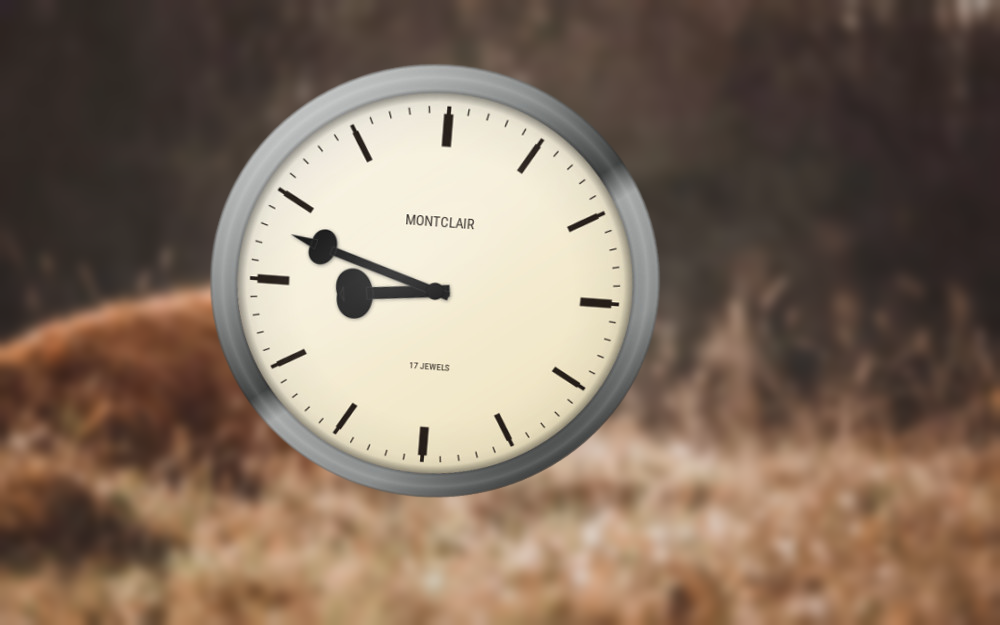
8:48
